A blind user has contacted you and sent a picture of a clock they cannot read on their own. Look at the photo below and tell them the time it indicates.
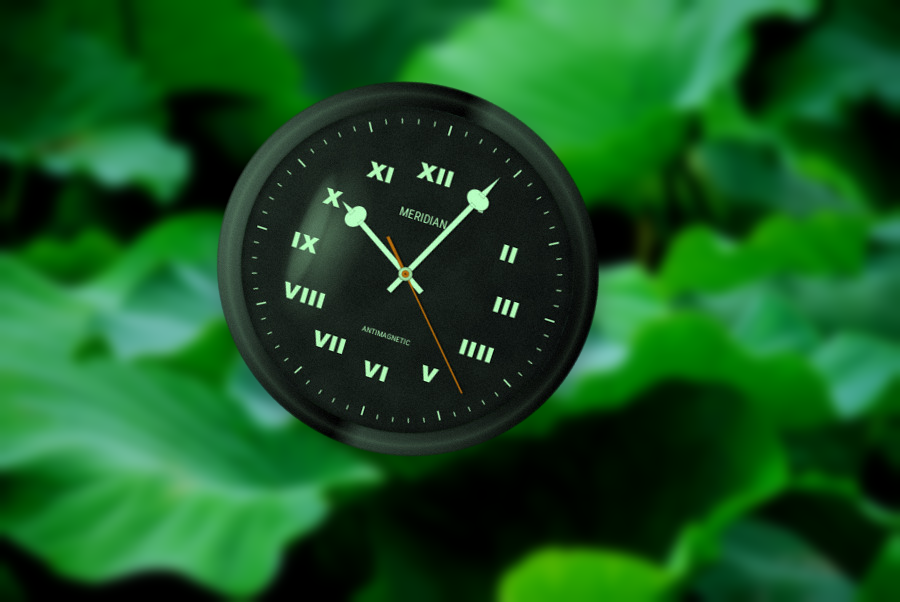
10:04:23
